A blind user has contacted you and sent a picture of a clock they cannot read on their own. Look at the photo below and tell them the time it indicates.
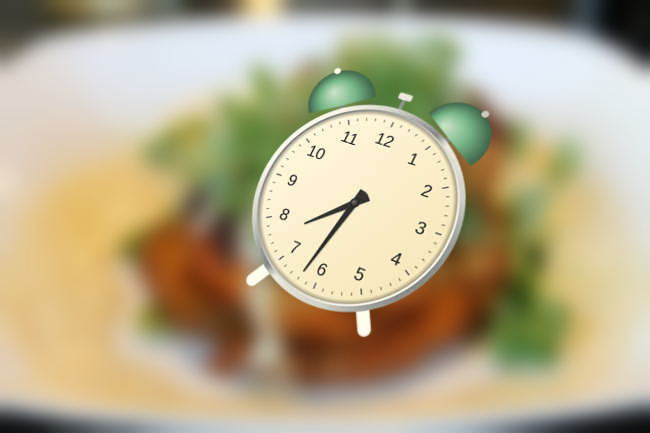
7:32
